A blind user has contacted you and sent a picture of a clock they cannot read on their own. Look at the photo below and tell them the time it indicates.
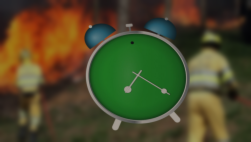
7:22
